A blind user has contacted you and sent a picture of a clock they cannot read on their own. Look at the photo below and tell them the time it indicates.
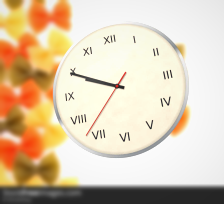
9:49:37
